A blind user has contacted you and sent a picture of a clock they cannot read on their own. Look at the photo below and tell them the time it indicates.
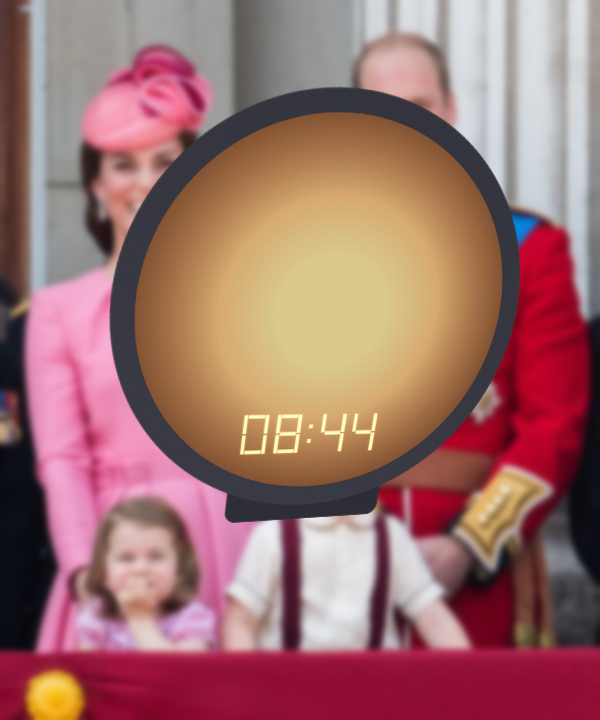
8:44
